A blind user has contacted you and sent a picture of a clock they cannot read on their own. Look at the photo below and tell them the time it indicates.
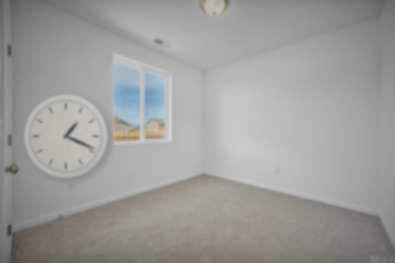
1:19
